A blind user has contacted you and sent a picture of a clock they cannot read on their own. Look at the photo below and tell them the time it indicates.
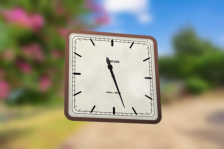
11:27
